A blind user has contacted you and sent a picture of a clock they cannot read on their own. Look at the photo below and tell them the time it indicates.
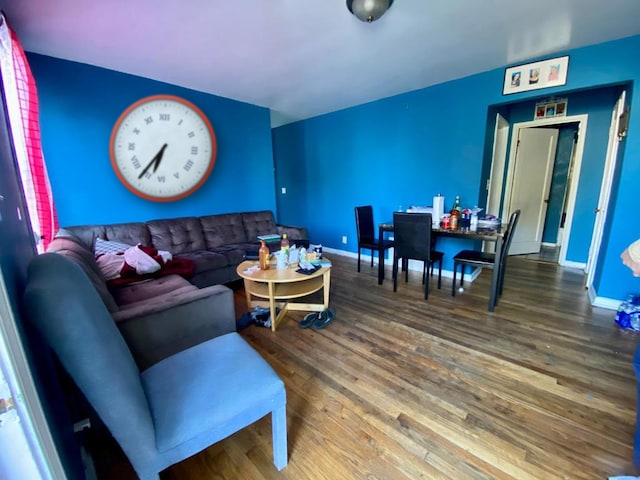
6:36
